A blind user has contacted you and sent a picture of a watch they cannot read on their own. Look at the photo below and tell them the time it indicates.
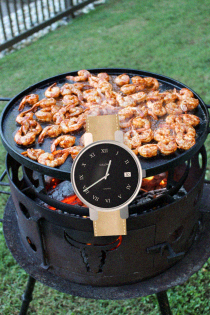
12:40
